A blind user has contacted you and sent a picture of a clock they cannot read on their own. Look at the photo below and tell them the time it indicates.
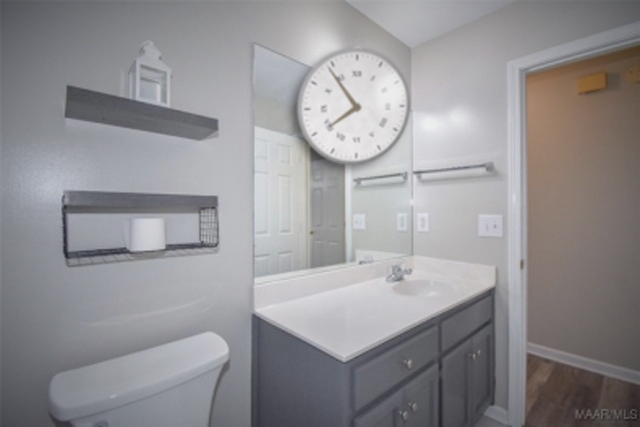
7:54
